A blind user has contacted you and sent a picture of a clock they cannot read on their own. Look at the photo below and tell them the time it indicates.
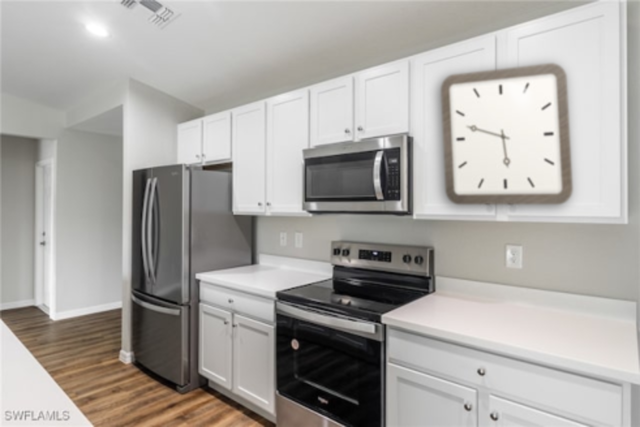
5:48
